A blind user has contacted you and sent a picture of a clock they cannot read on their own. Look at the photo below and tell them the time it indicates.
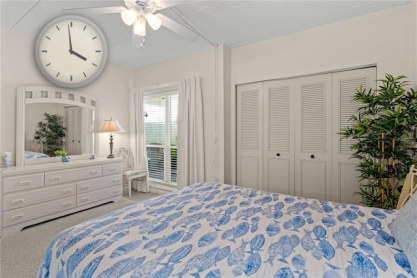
3:59
